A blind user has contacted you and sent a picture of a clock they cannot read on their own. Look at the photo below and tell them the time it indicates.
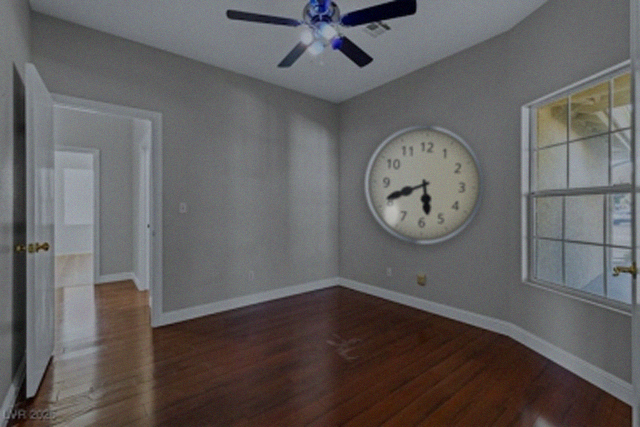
5:41
